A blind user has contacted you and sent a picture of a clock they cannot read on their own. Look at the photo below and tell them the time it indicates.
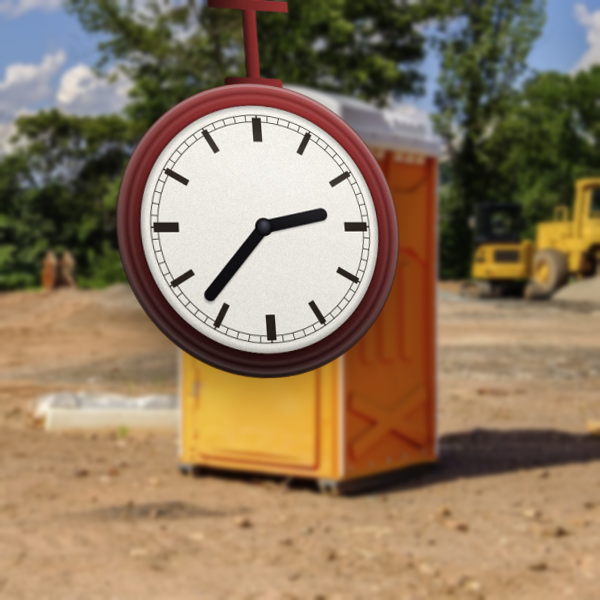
2:37
